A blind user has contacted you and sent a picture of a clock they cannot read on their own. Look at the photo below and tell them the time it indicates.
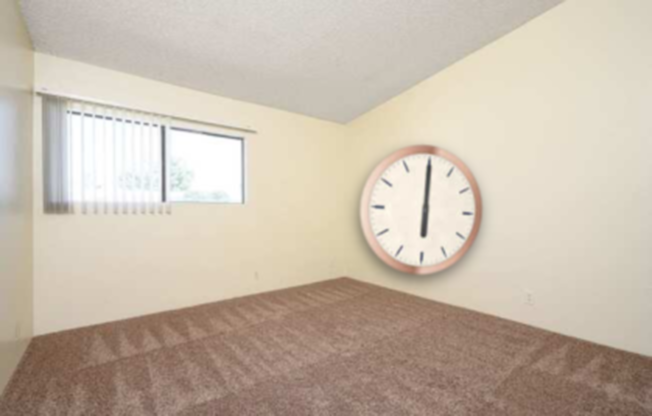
6:00
